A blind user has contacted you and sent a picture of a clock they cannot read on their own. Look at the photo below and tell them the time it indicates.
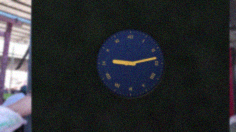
9:13
